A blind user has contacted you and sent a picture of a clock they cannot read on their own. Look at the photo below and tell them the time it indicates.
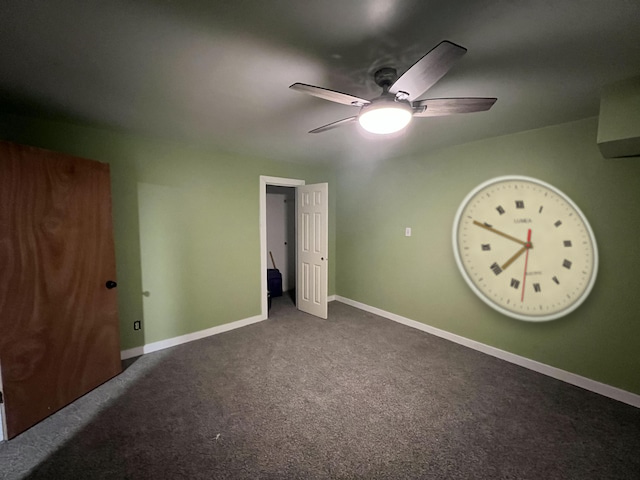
7:49:33
